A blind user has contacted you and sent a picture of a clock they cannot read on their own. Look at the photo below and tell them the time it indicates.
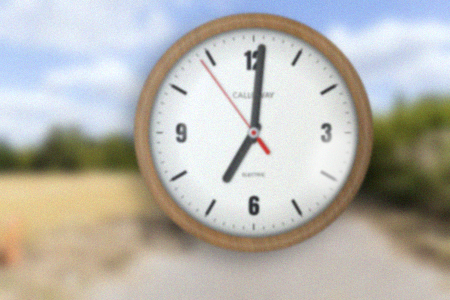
7:00:54
